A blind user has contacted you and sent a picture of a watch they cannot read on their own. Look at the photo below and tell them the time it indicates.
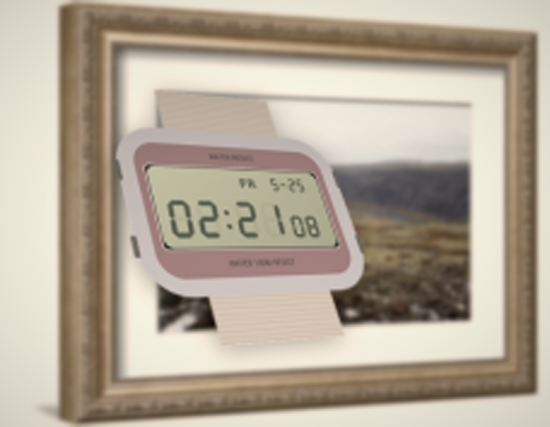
2:21:08
